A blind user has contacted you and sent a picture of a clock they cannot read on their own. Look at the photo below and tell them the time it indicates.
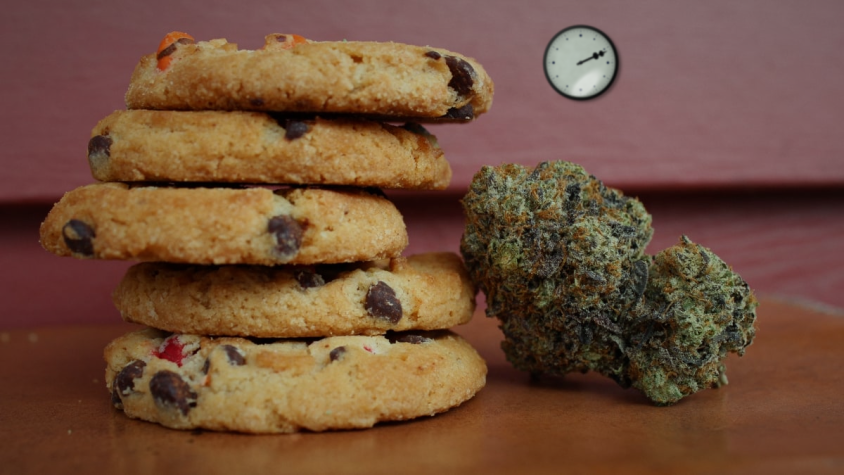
2:11
